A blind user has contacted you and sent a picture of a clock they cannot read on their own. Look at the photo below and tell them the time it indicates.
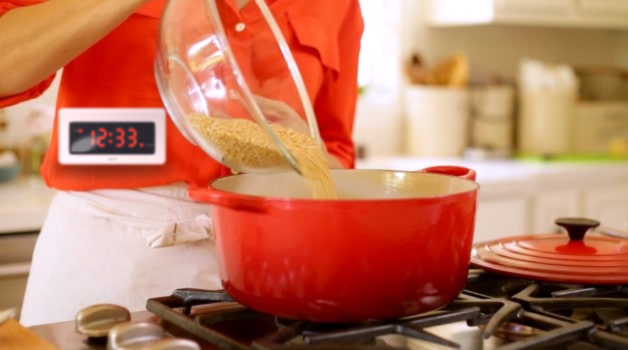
12:33
